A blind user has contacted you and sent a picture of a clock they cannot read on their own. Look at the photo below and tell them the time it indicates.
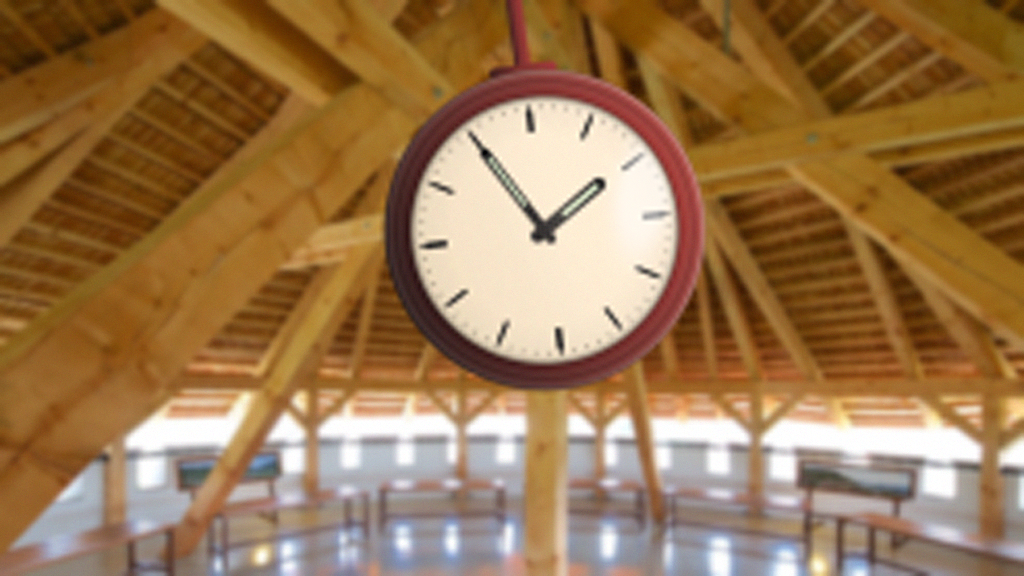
1:55
